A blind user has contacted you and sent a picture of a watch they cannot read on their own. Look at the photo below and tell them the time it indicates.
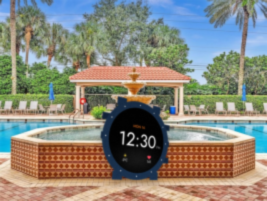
12:30
